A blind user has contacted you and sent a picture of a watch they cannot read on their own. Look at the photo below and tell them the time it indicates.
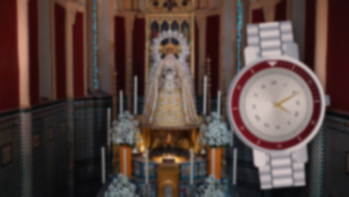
4:11
